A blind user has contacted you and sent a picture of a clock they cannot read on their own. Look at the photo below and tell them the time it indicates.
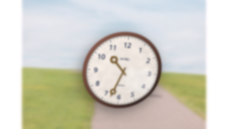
10:33
